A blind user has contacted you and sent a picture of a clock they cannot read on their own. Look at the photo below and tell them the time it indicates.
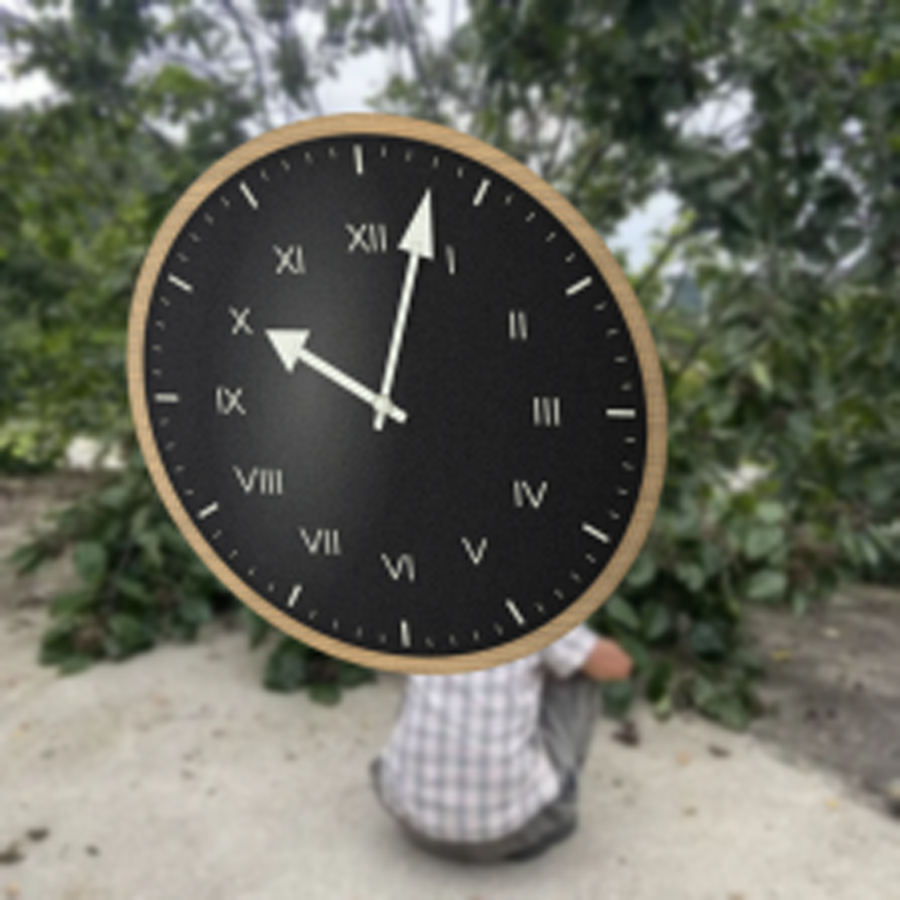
10:03
